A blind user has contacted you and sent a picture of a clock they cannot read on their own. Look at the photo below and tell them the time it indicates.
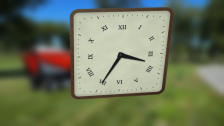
3:35
